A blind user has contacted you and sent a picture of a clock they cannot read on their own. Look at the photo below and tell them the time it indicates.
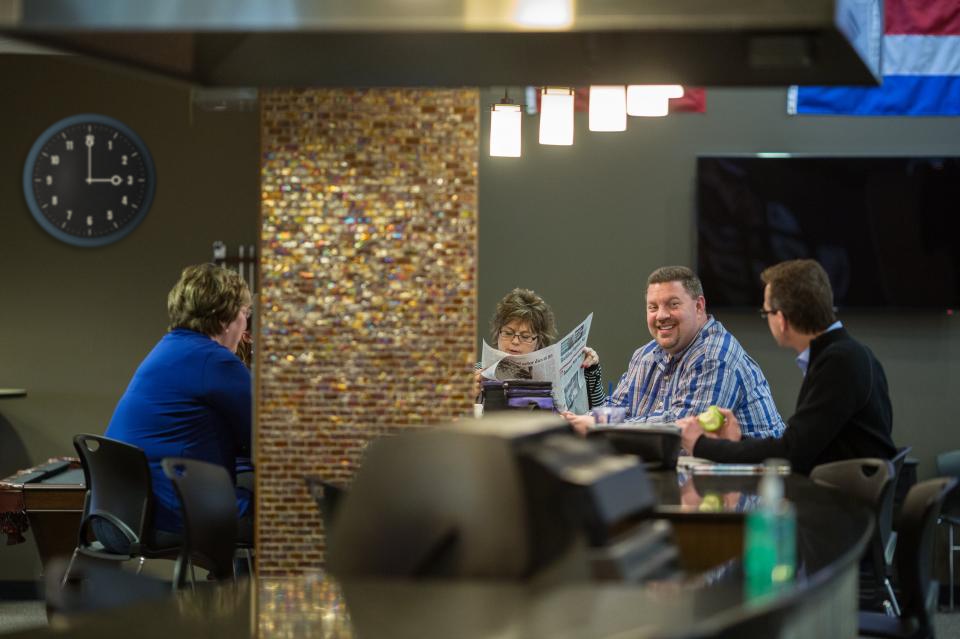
3:00
